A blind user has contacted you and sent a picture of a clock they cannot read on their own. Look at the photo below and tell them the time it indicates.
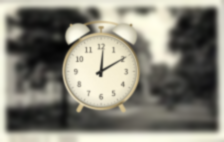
12:10
